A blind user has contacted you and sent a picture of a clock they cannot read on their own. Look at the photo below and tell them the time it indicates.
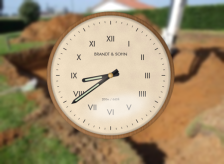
8:39
